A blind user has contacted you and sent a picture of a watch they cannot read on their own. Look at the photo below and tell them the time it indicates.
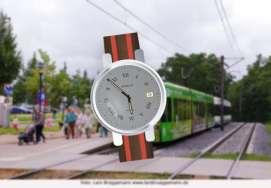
5:53
